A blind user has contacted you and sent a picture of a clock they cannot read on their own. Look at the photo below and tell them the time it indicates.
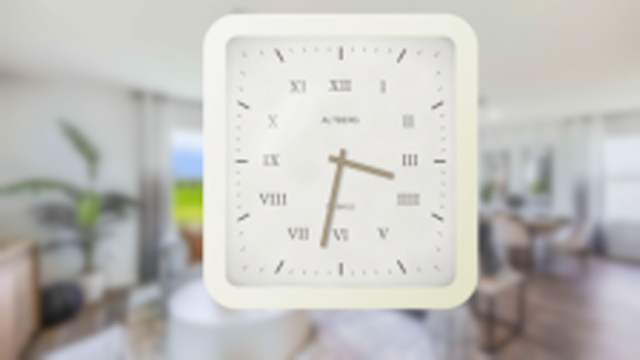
3:32
